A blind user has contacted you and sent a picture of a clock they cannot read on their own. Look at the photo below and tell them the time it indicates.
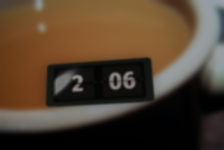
2:06
